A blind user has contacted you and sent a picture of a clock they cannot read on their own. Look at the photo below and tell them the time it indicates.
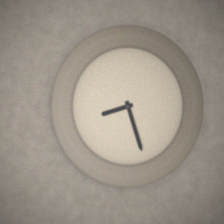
8:27
